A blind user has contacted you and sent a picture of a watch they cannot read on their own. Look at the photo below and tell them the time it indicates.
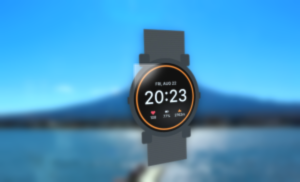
20:23
